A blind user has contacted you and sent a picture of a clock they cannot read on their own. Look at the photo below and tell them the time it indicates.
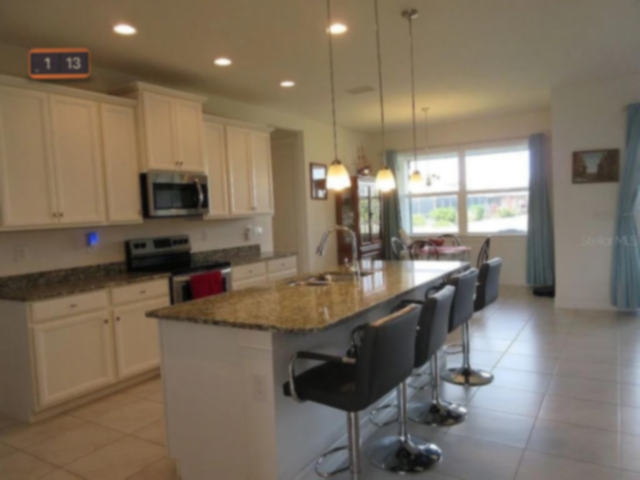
1:13
